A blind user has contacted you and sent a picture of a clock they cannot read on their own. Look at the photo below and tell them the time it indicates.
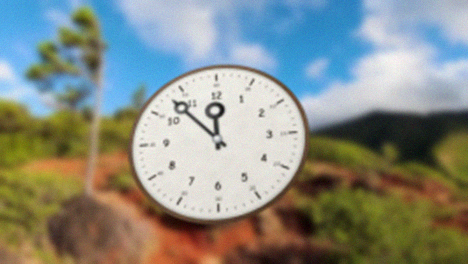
11:53
